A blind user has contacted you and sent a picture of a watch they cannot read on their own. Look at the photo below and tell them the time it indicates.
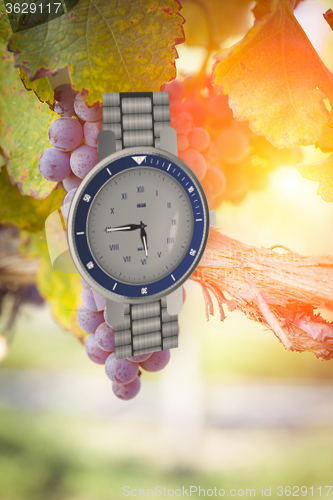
5:45
